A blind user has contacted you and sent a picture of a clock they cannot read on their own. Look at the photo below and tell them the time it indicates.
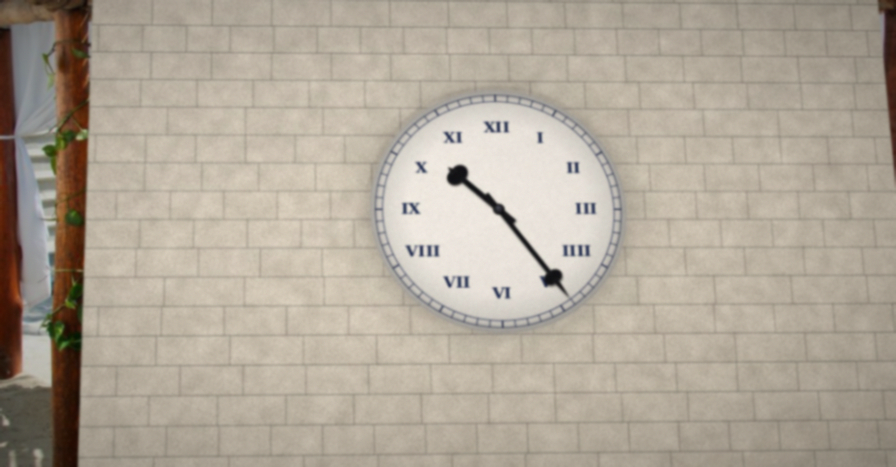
10:24
